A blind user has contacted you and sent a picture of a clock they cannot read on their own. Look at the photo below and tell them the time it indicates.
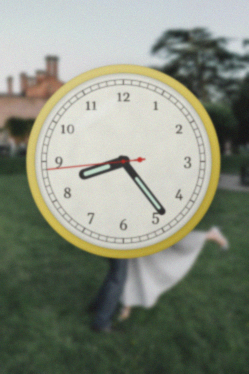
8:23:44
